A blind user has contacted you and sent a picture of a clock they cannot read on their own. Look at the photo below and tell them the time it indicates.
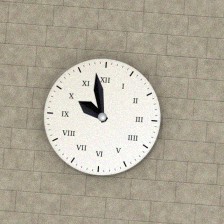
9:58
